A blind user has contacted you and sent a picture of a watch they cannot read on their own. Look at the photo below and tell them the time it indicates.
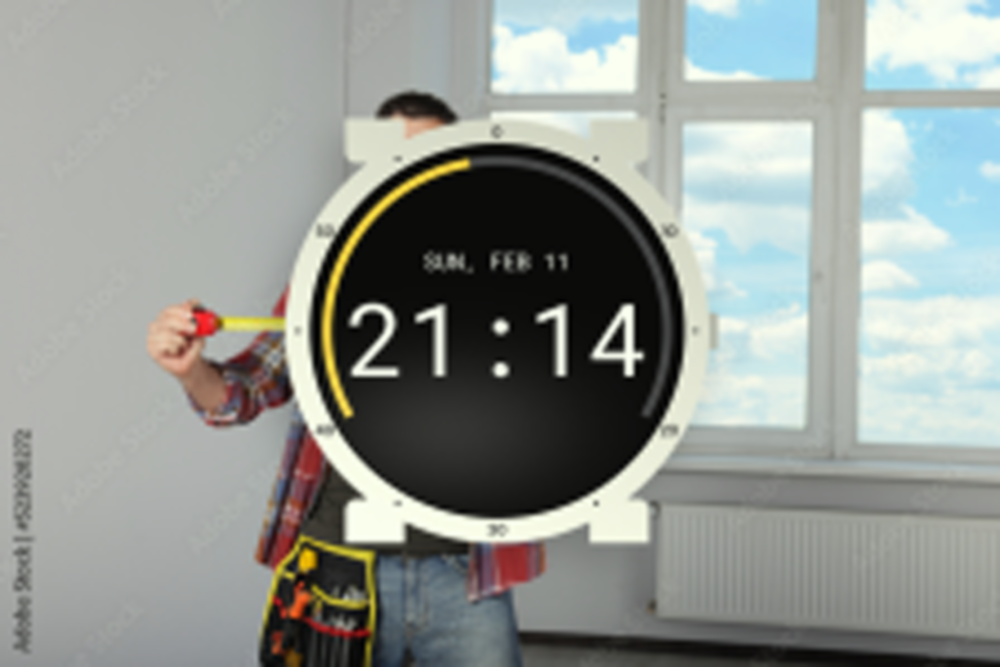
21:14
